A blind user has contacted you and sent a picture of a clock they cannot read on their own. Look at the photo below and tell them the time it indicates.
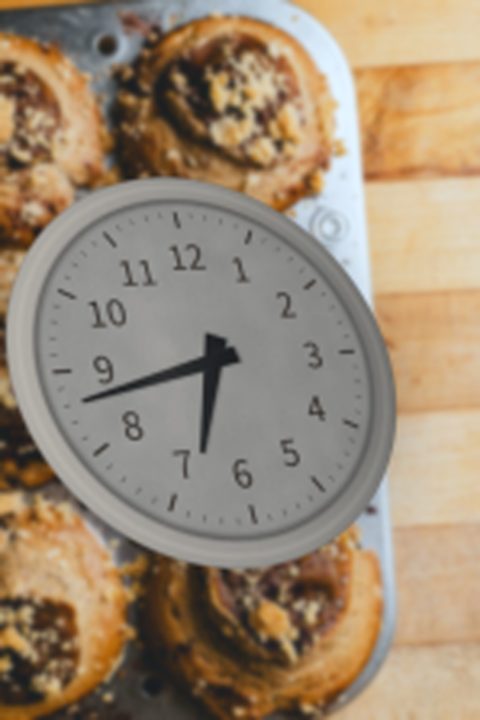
6:43
